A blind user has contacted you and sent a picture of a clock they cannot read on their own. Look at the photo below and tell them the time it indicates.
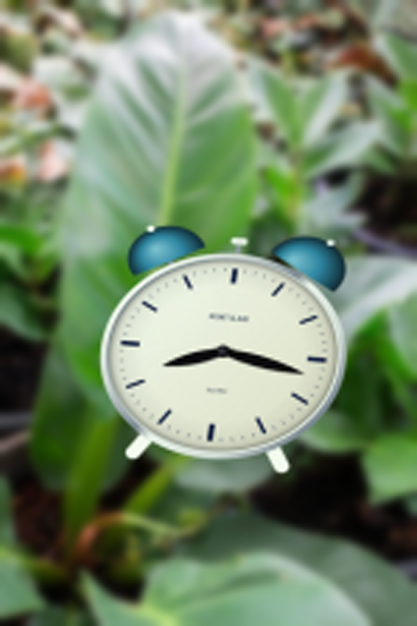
8:17
